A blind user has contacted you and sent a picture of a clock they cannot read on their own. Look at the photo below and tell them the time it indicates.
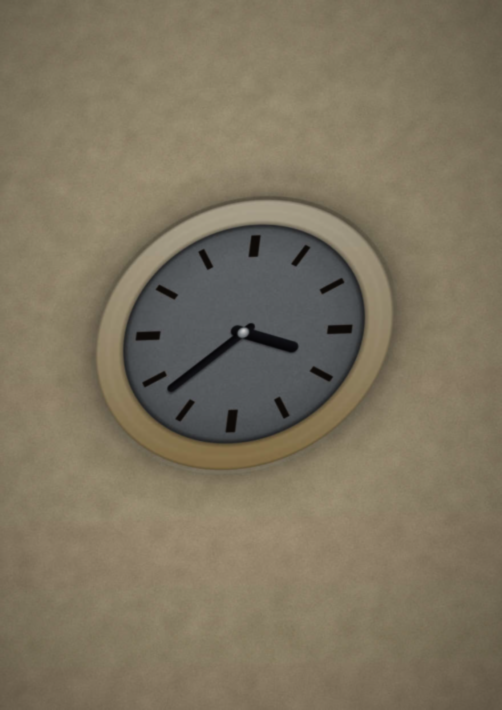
3:38
